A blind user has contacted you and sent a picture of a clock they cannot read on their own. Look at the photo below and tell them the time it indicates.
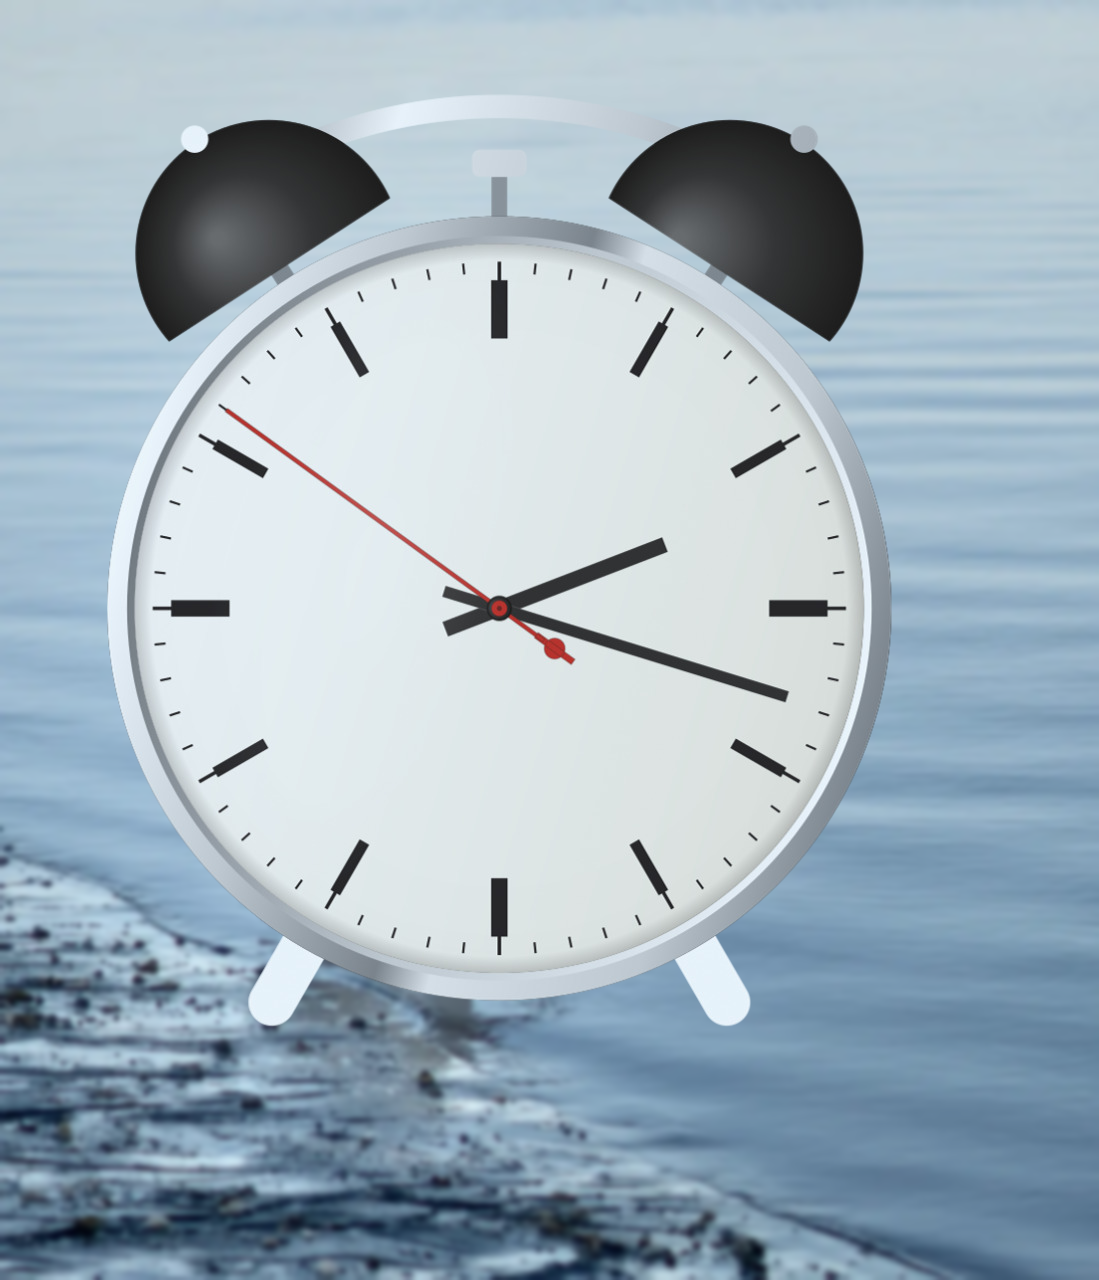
2:17:51
